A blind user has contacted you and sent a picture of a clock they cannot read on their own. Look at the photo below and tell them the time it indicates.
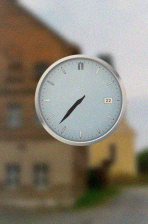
7:37
